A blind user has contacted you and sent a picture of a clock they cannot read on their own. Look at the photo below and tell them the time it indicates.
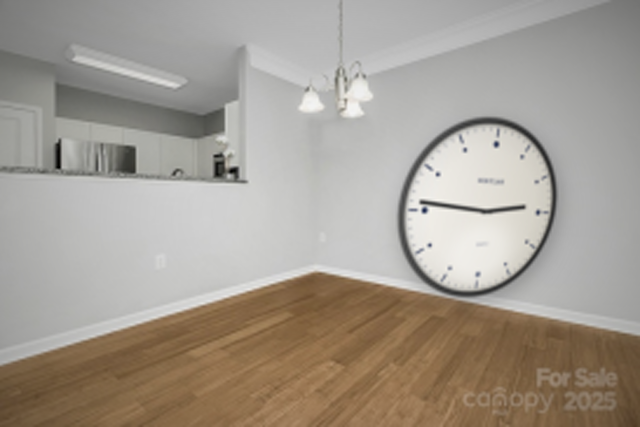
2:46
